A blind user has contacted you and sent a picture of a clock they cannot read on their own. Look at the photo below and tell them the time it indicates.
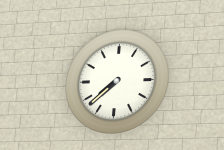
7:38
